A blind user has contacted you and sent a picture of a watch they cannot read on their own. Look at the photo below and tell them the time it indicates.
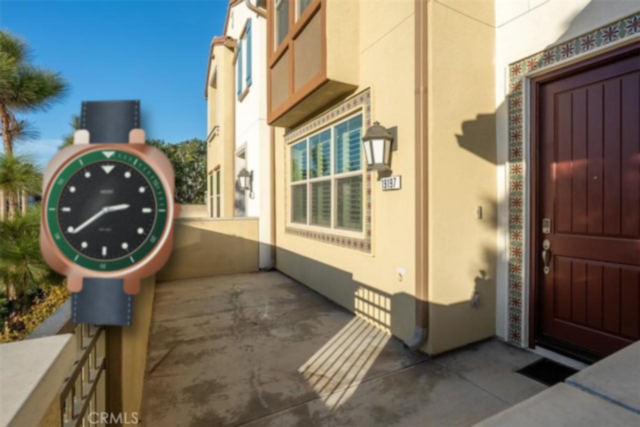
2:39
